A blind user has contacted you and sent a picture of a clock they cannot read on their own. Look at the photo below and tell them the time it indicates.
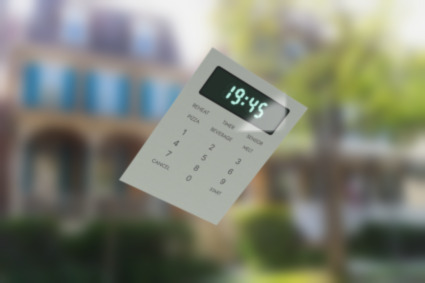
19:45
